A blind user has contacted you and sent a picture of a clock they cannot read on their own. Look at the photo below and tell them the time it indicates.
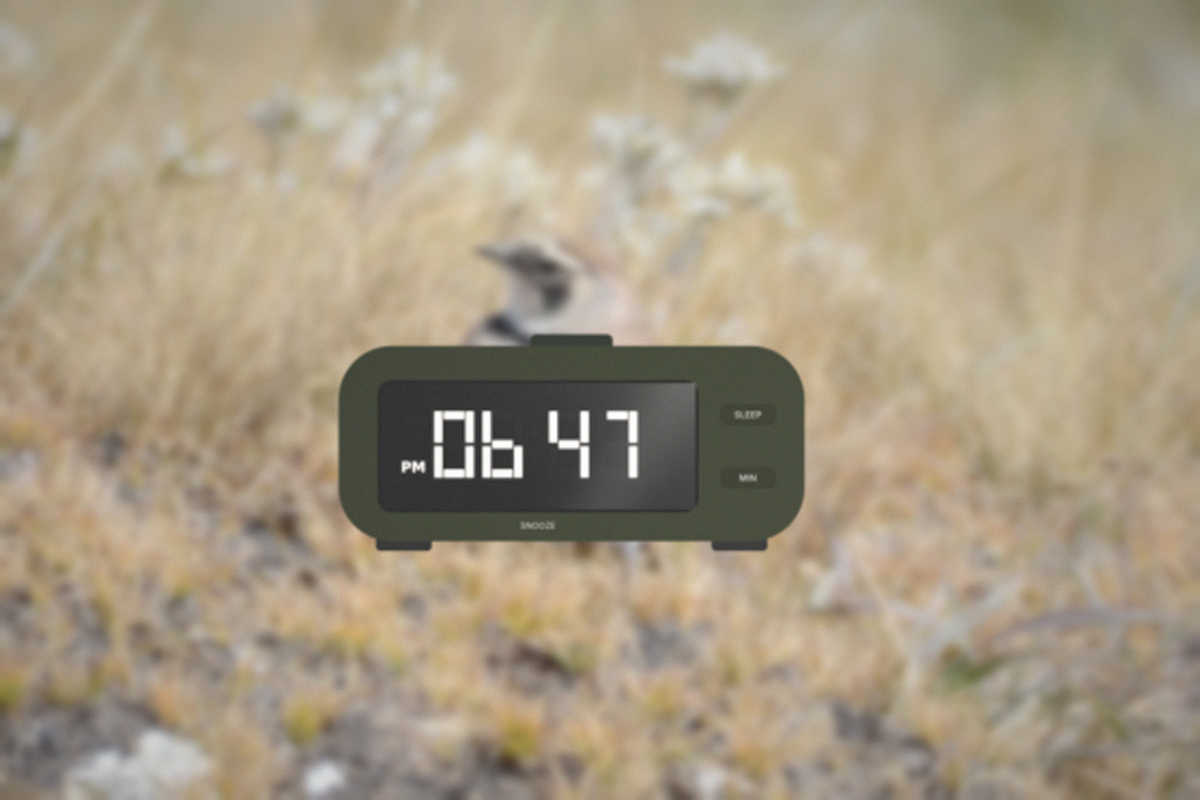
6:47
